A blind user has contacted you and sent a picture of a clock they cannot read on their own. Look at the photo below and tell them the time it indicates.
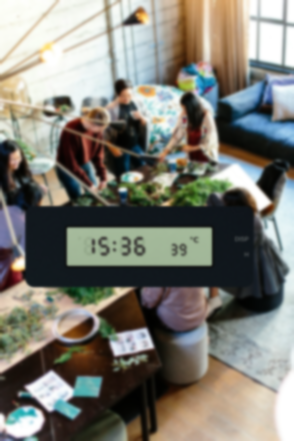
15:36
